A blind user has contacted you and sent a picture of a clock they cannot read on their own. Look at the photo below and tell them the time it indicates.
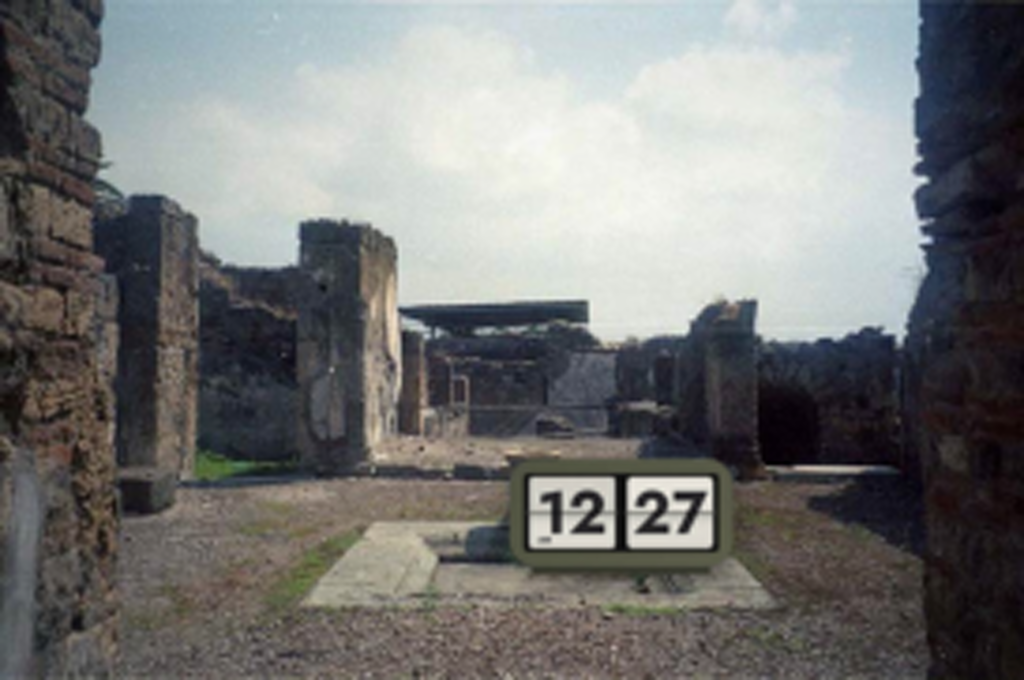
12:27
